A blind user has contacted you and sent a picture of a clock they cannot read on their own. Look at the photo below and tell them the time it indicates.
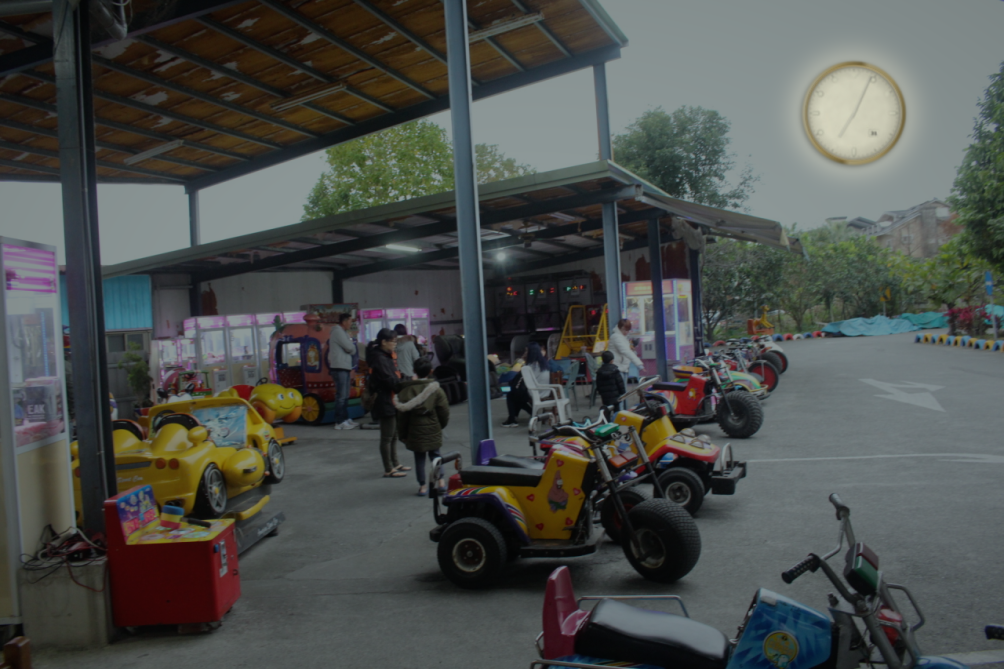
7:04
